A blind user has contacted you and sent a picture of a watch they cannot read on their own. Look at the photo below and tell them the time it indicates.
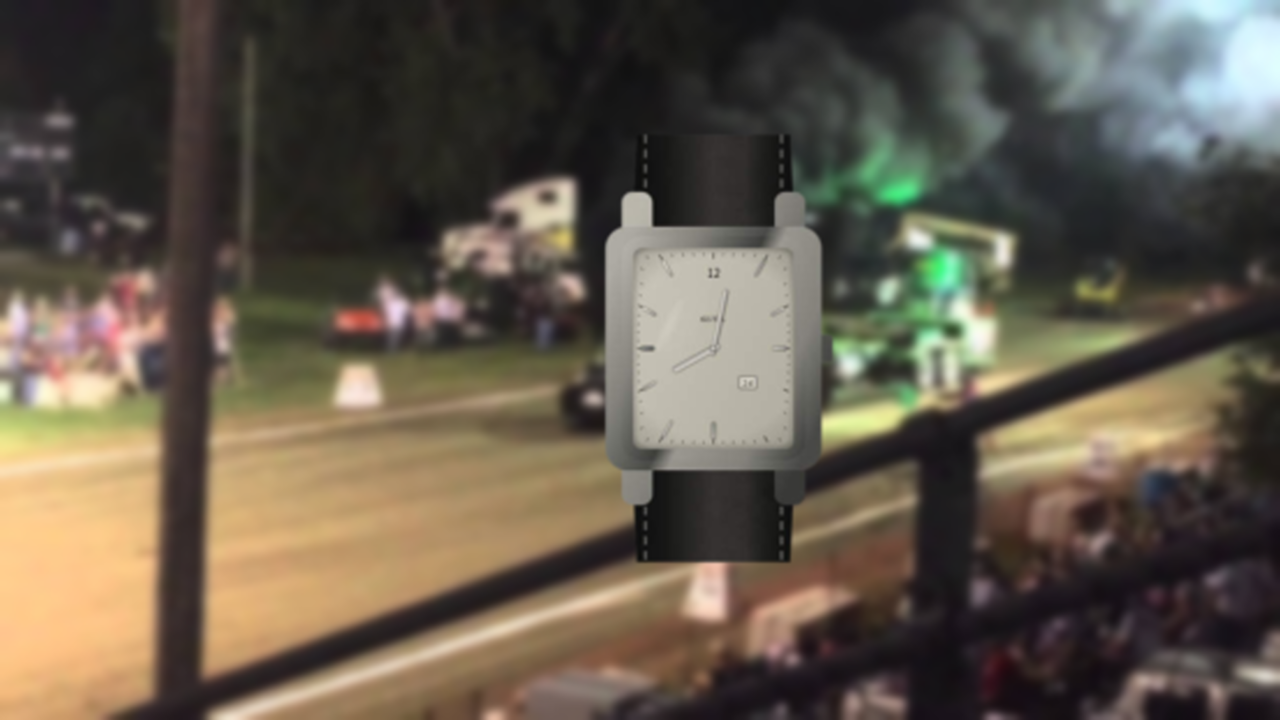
8:02
